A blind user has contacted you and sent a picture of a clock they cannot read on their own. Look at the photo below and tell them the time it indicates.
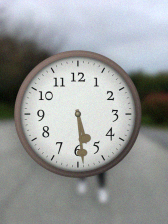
5:29
